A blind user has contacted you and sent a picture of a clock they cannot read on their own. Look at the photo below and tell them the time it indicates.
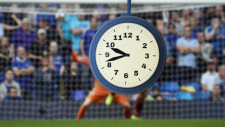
9:42
